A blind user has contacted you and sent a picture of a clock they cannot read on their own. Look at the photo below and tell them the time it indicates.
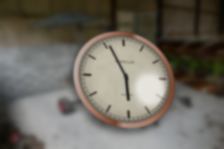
5:56
